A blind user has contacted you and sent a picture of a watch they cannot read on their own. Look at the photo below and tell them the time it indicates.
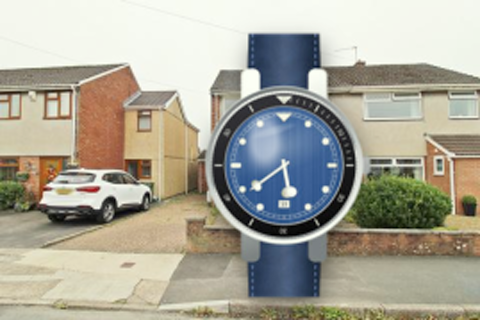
5:39
